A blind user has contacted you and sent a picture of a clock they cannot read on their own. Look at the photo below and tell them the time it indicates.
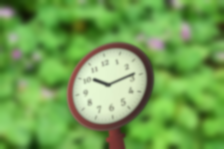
10:14
